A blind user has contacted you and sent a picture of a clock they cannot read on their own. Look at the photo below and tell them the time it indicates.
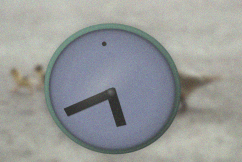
5:42
